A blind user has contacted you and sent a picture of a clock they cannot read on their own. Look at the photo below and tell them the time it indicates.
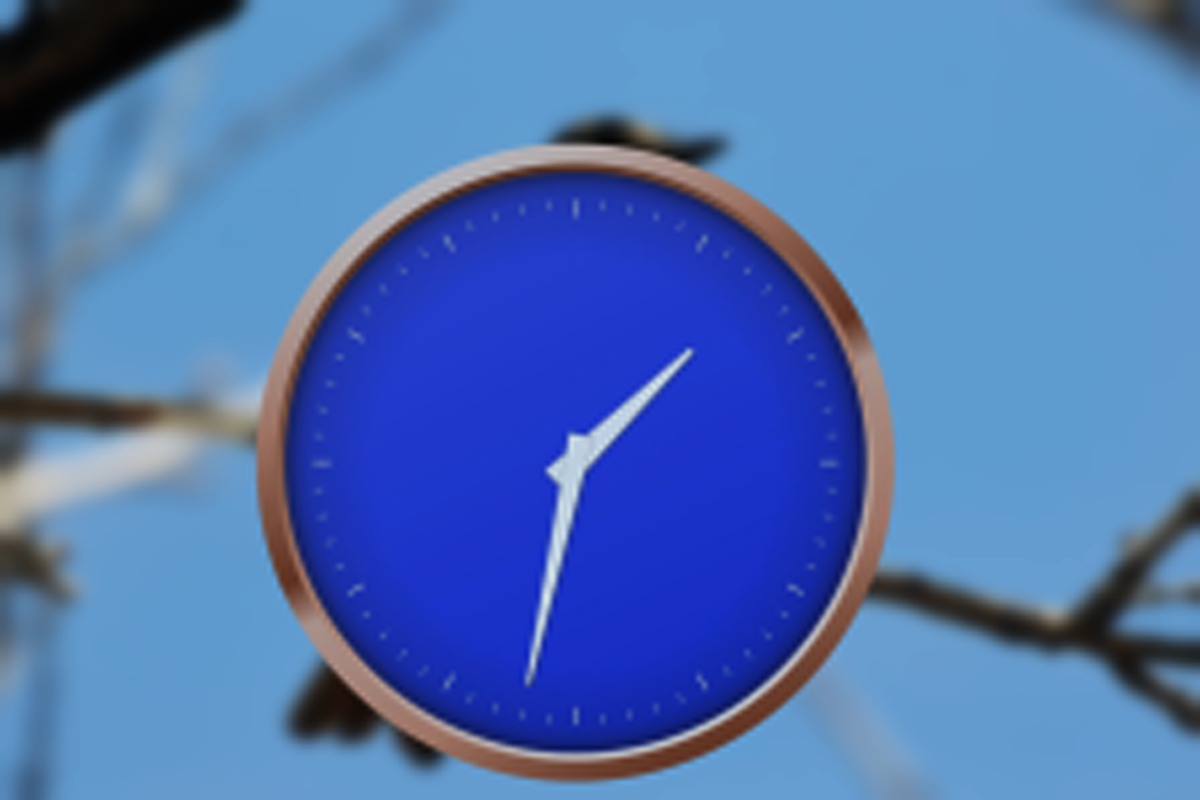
1:32
